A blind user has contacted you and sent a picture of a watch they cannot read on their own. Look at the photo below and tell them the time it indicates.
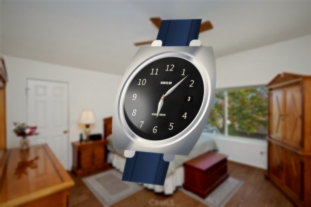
6:07
